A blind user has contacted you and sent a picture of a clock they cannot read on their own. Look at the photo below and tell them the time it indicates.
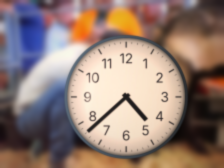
4:38
